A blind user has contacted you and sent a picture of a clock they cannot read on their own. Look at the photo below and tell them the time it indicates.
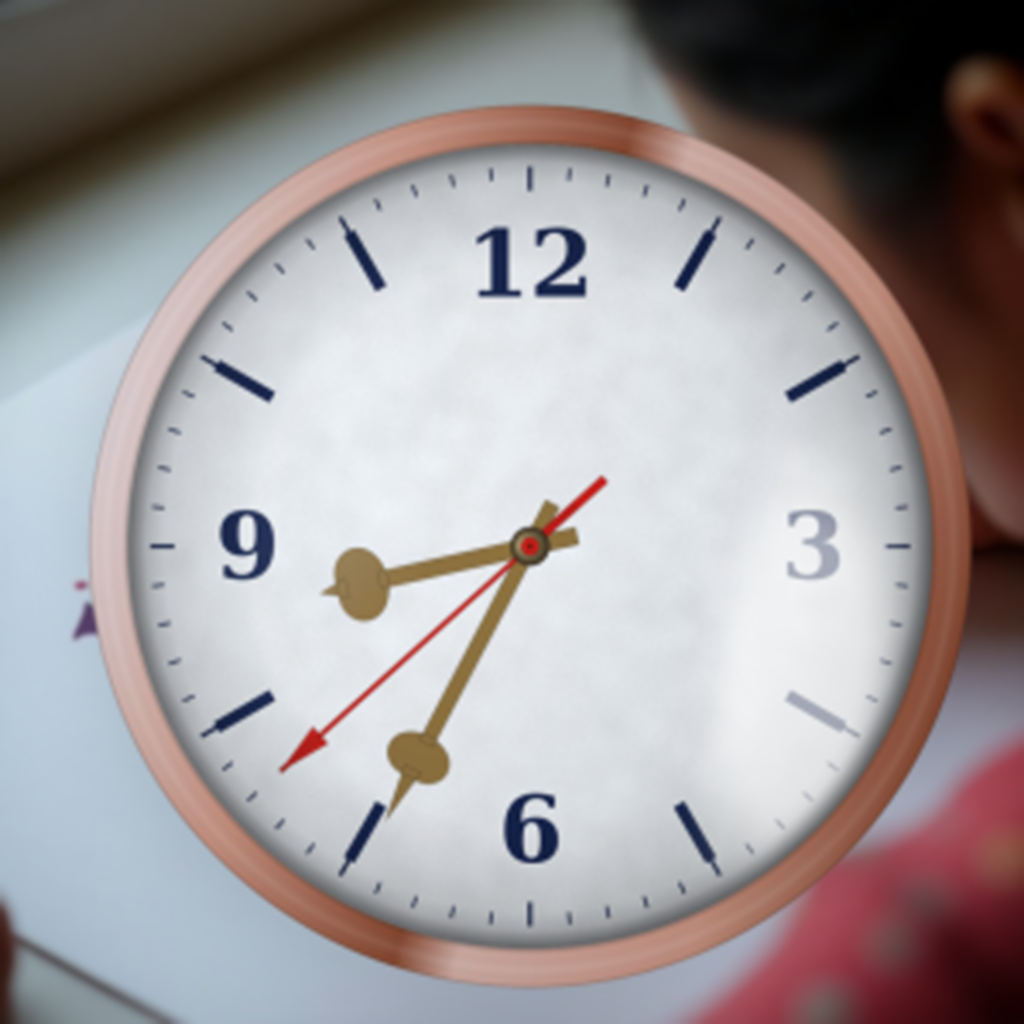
8:34:38
